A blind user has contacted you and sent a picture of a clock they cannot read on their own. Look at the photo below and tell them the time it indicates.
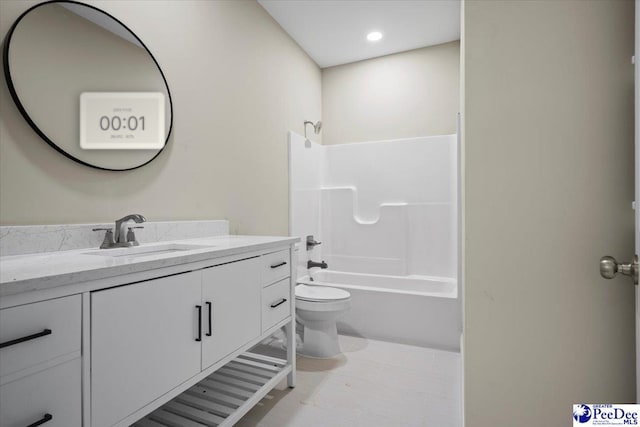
0:01
